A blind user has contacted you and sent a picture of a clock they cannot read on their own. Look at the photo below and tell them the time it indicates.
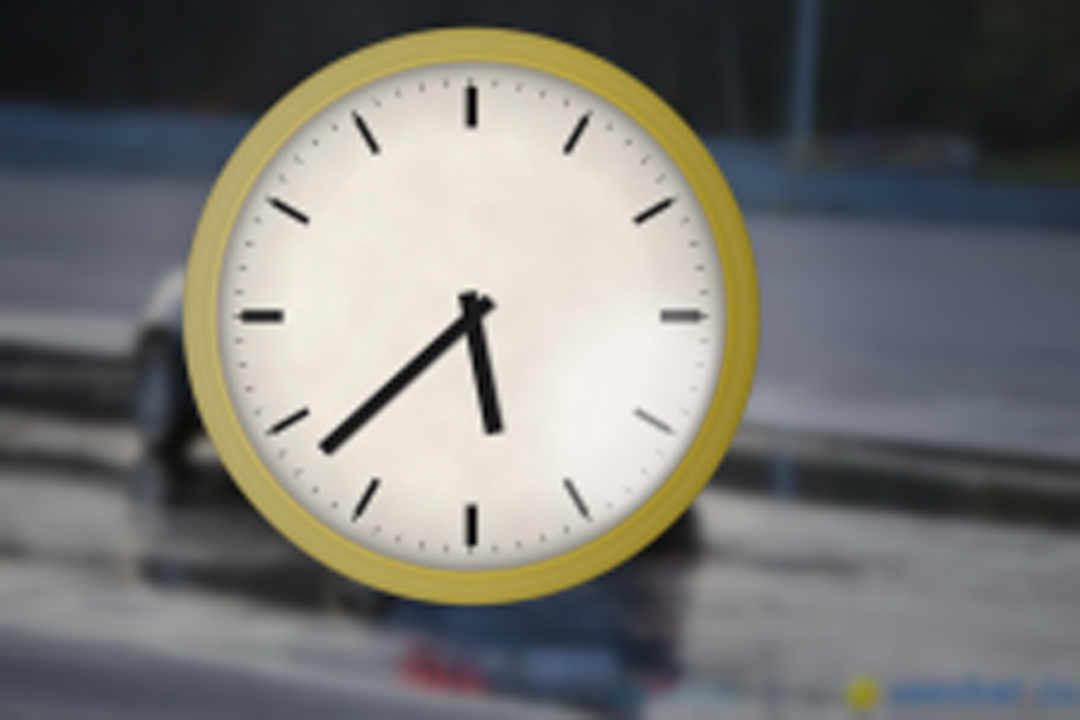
5:38
